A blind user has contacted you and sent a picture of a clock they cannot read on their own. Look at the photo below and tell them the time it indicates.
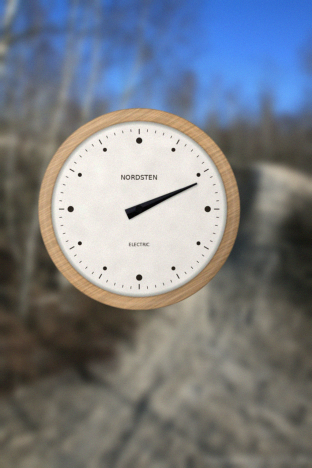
2:11
